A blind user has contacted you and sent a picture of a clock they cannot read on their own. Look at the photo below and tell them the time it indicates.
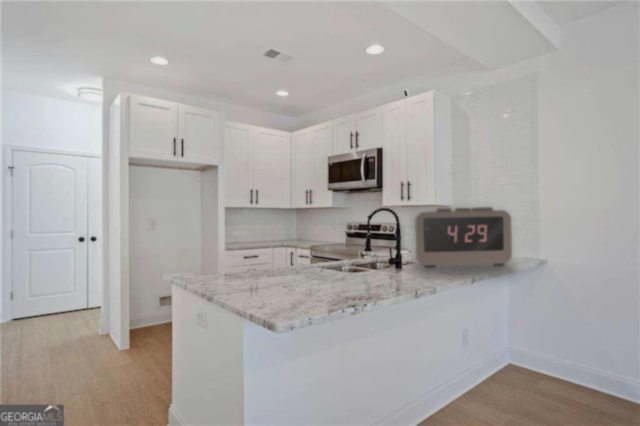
4:29
